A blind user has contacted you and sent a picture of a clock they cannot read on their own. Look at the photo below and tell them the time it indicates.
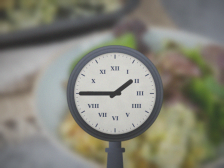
1:45
